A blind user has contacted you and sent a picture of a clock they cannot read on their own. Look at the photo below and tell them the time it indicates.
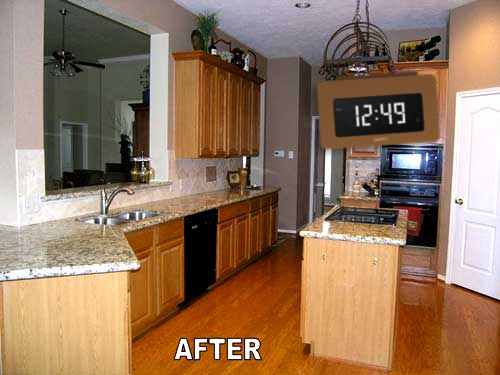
12:49
